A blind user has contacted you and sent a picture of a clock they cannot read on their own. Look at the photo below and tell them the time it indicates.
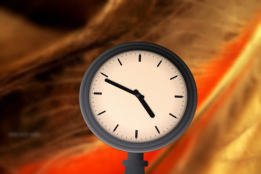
4:49
